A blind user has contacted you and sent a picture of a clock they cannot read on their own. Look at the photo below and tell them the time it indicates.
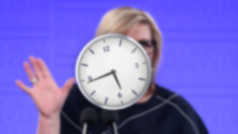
5:44
